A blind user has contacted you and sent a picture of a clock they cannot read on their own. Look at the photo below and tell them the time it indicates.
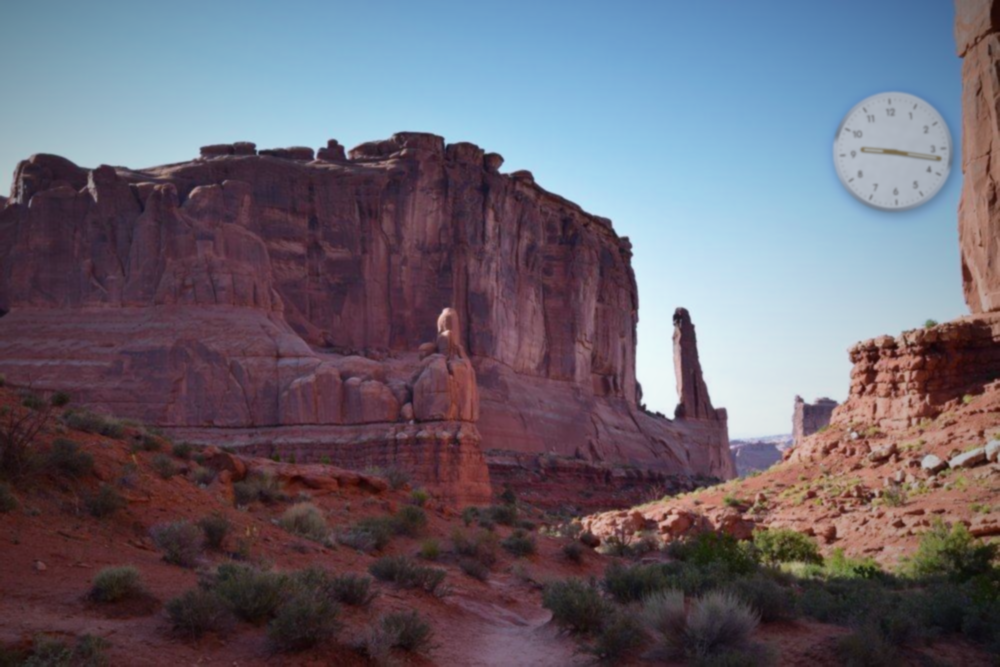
9:17
